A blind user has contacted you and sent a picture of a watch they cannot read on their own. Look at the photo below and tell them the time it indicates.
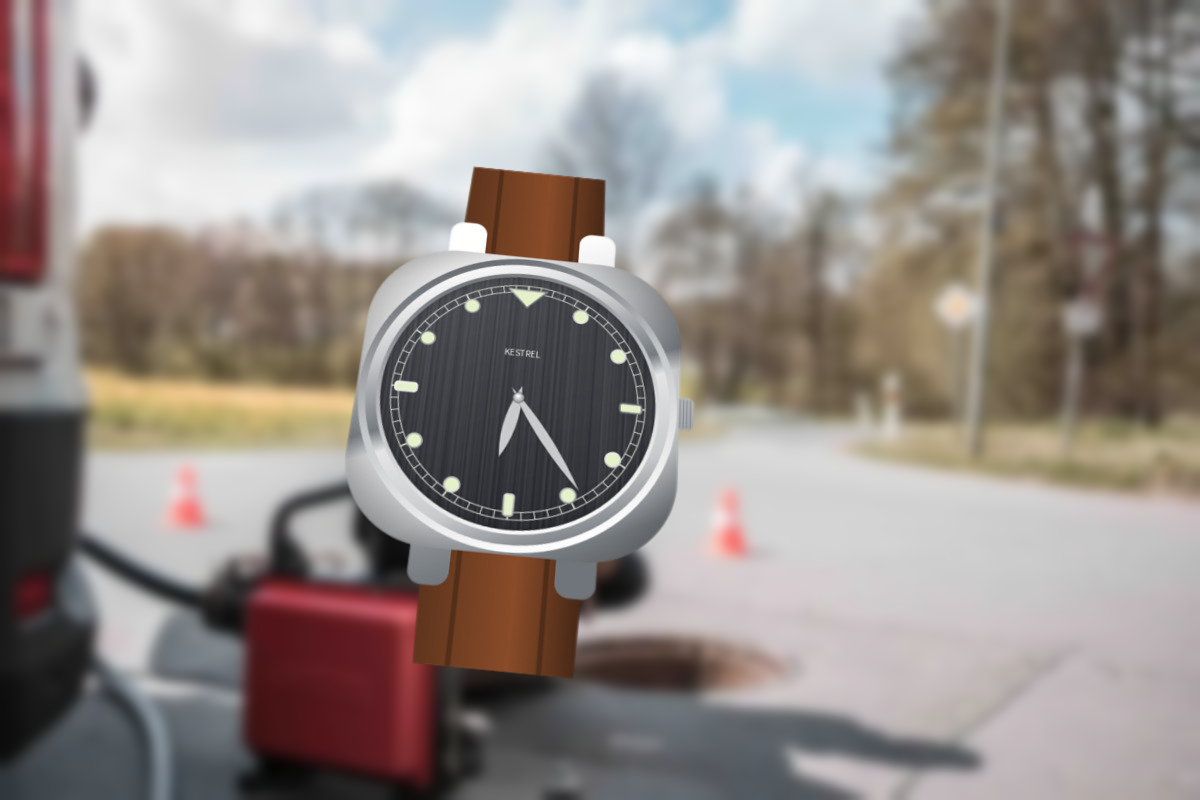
6:24
